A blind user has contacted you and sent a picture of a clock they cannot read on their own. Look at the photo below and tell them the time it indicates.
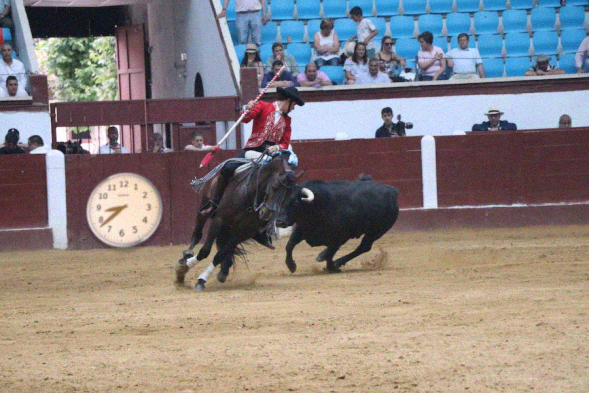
8:38
